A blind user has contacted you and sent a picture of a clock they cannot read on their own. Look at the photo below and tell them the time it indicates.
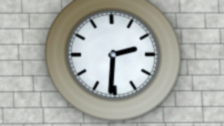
2:31
